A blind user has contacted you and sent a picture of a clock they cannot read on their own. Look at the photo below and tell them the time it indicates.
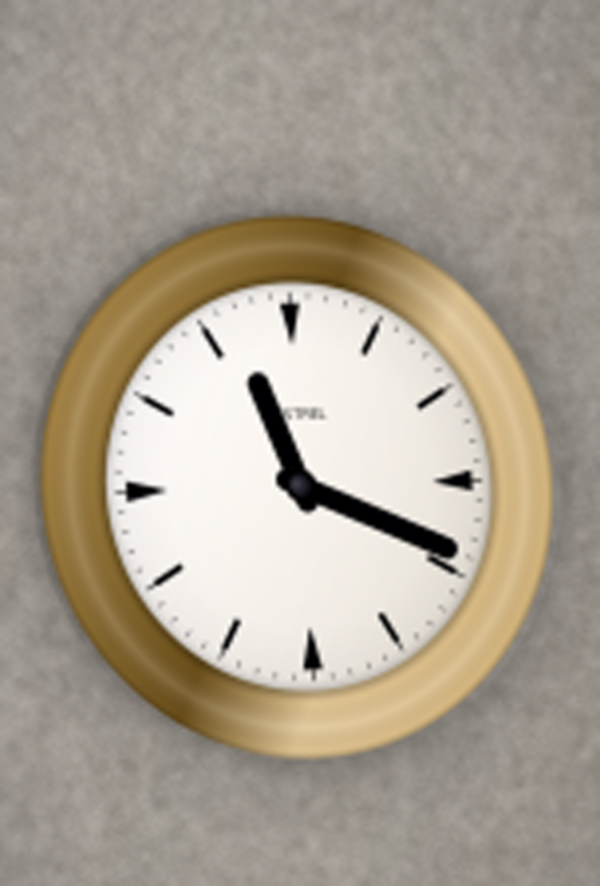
11:19
